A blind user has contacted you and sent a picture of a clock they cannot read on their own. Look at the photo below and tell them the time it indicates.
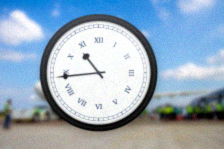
10:44
